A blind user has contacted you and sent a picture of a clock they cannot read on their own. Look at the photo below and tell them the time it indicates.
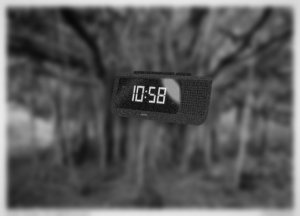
10:58
